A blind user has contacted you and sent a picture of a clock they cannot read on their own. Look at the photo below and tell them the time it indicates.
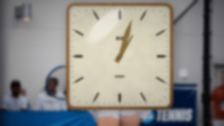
1:03
